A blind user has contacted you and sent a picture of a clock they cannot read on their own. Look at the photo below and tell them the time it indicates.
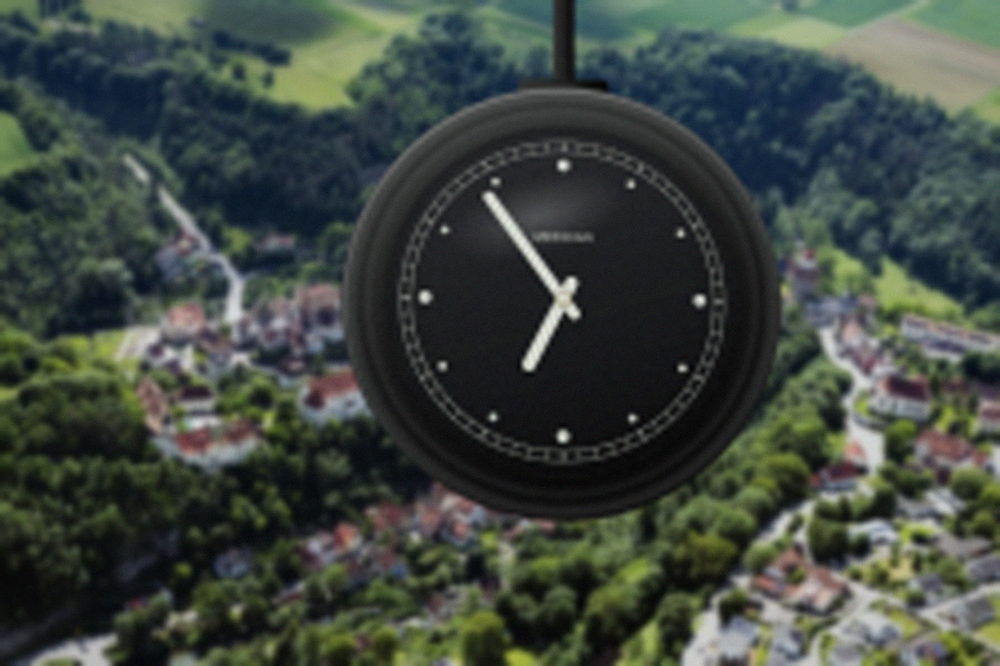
6:54
